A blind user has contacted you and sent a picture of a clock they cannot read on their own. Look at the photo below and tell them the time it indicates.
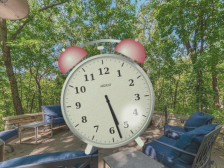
5:28
